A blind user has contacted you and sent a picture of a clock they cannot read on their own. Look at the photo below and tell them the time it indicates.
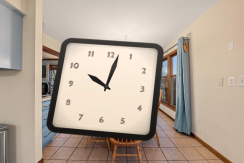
10:02
